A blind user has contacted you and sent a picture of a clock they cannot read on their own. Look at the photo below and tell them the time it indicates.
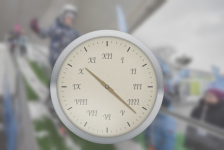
10:22
